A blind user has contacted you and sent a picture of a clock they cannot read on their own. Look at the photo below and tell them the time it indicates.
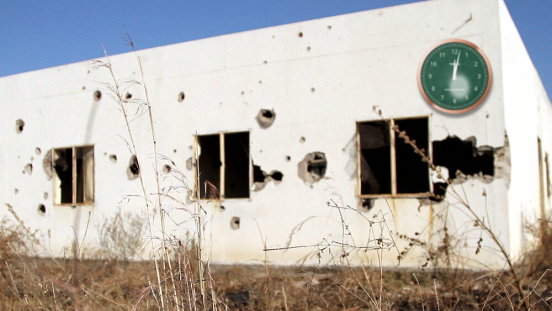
12:02
